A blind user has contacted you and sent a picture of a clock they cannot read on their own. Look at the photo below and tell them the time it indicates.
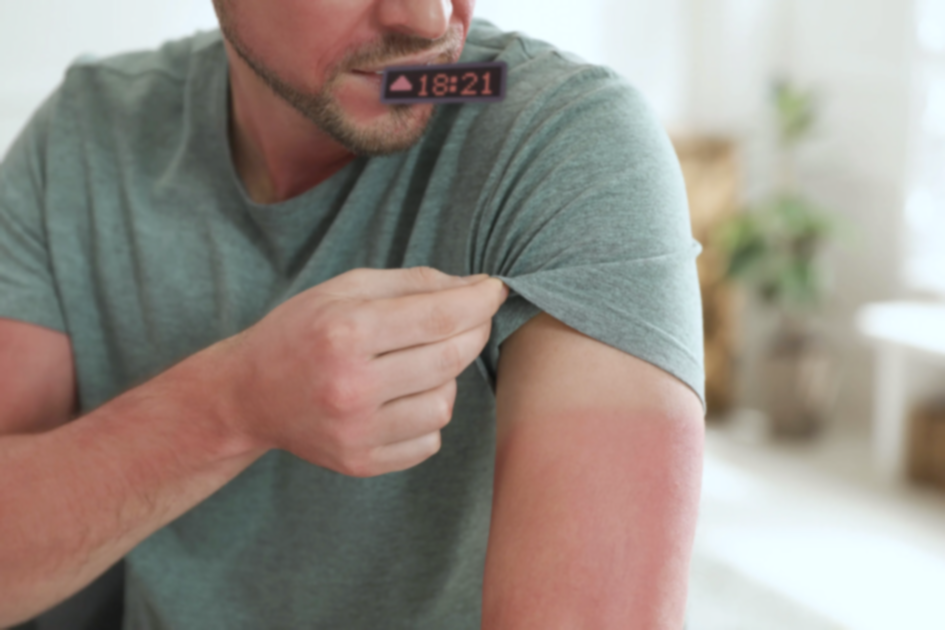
18:21
